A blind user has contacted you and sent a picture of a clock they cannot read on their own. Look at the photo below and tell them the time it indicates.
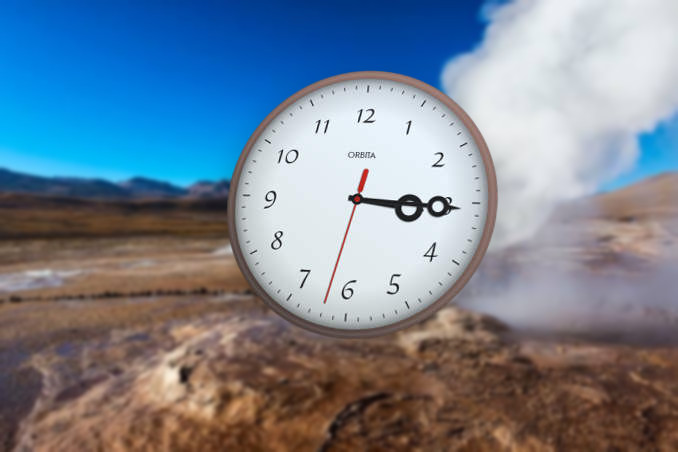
3:15:32
